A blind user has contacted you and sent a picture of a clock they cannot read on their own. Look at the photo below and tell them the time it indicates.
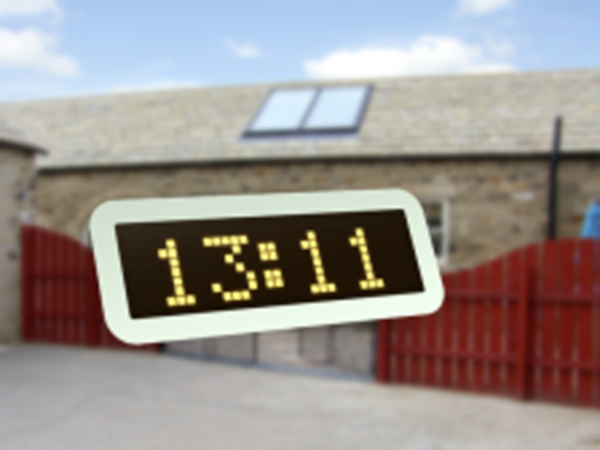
13:11
